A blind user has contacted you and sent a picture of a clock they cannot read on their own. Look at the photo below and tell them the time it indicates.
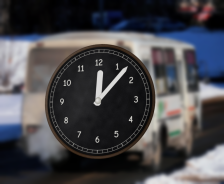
12:07
